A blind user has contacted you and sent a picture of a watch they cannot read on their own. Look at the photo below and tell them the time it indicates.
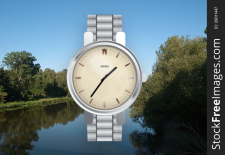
1:36
